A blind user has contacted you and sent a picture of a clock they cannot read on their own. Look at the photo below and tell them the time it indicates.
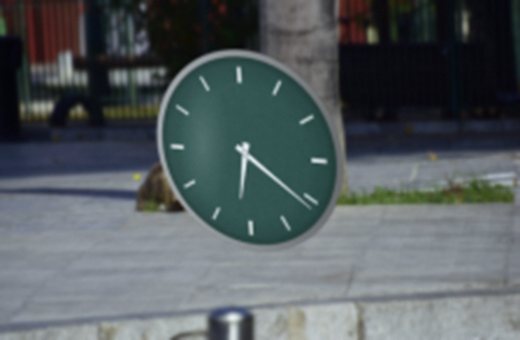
6:21
